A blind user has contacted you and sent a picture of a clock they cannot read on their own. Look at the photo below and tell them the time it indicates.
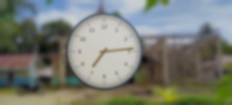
7:14
